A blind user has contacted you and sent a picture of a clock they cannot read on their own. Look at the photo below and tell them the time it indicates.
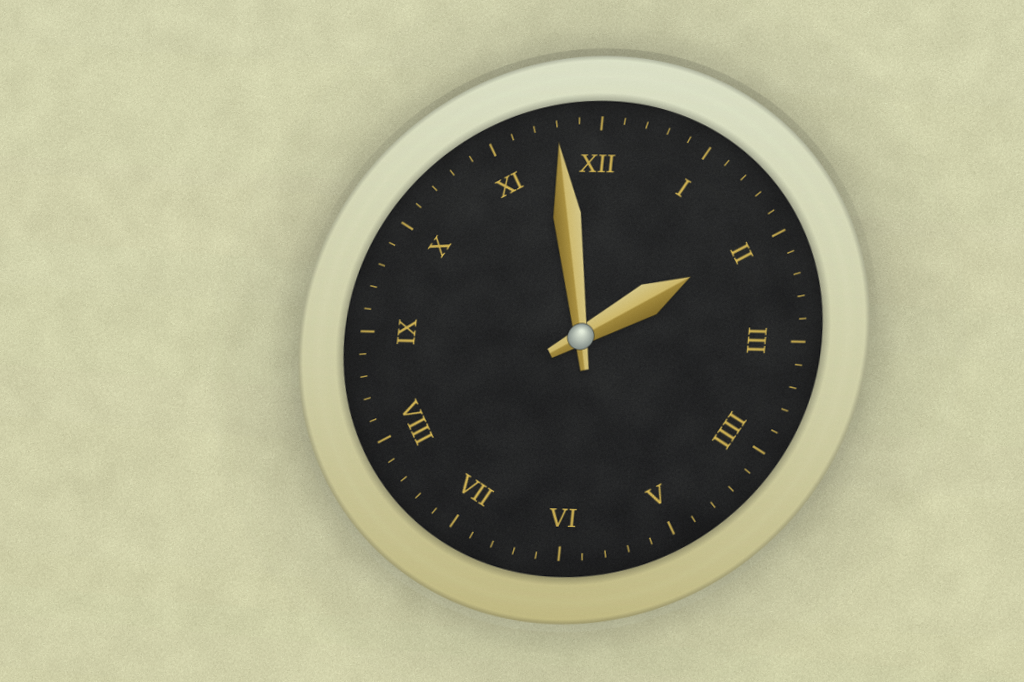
1:58
